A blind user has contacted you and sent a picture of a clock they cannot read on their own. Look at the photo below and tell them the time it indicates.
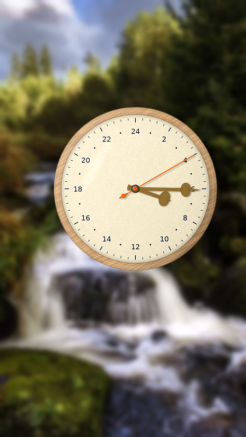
7:15:10
